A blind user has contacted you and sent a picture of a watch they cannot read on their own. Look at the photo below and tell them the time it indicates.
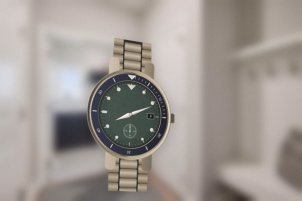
8:11
